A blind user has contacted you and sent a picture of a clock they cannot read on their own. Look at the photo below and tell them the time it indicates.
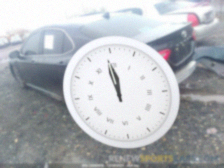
11:59
